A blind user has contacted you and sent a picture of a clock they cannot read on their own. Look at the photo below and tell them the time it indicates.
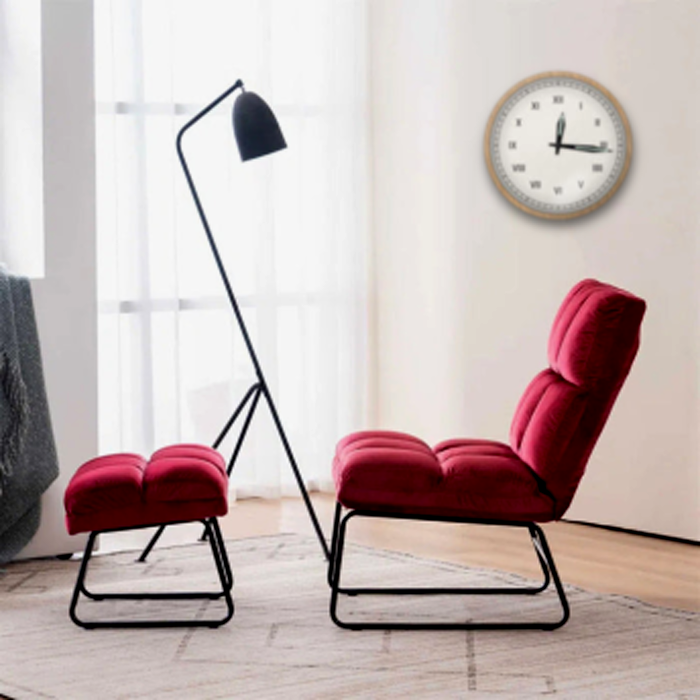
12:16
